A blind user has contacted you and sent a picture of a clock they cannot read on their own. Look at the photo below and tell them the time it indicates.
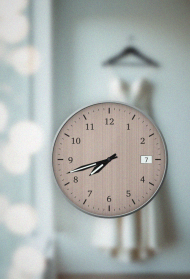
7:42
